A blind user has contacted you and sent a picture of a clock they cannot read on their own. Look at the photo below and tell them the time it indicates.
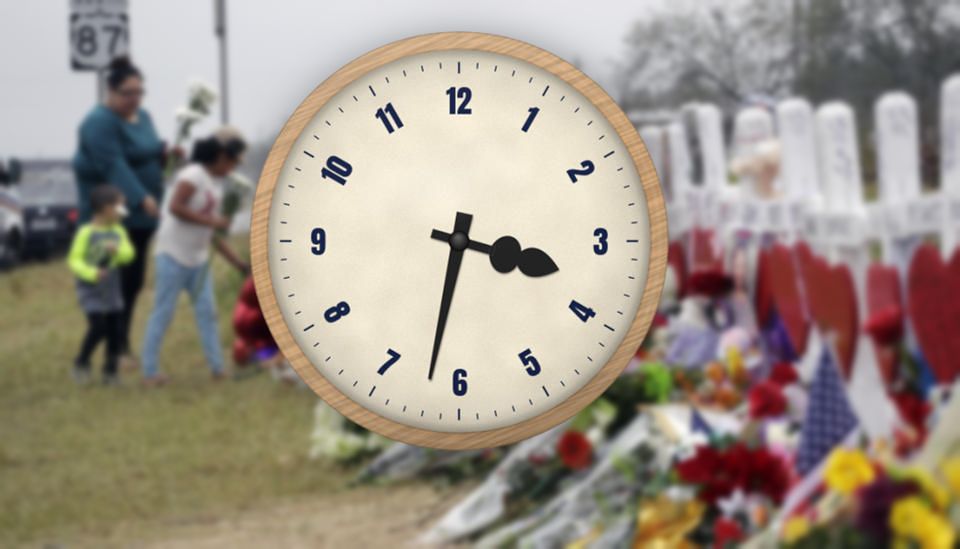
3:32
